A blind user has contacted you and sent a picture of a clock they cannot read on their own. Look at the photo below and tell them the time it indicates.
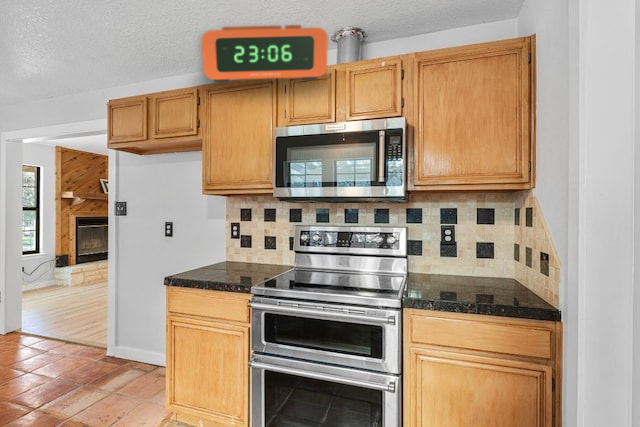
23:06
